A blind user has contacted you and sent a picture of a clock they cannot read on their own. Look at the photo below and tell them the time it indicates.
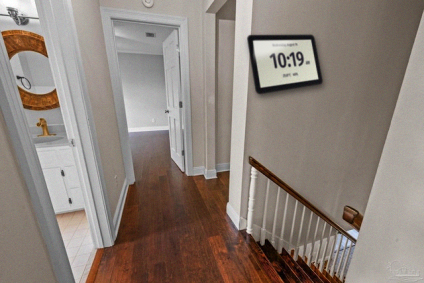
10:19
